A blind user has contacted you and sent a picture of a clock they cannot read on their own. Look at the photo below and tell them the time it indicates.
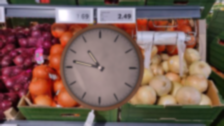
10:47
